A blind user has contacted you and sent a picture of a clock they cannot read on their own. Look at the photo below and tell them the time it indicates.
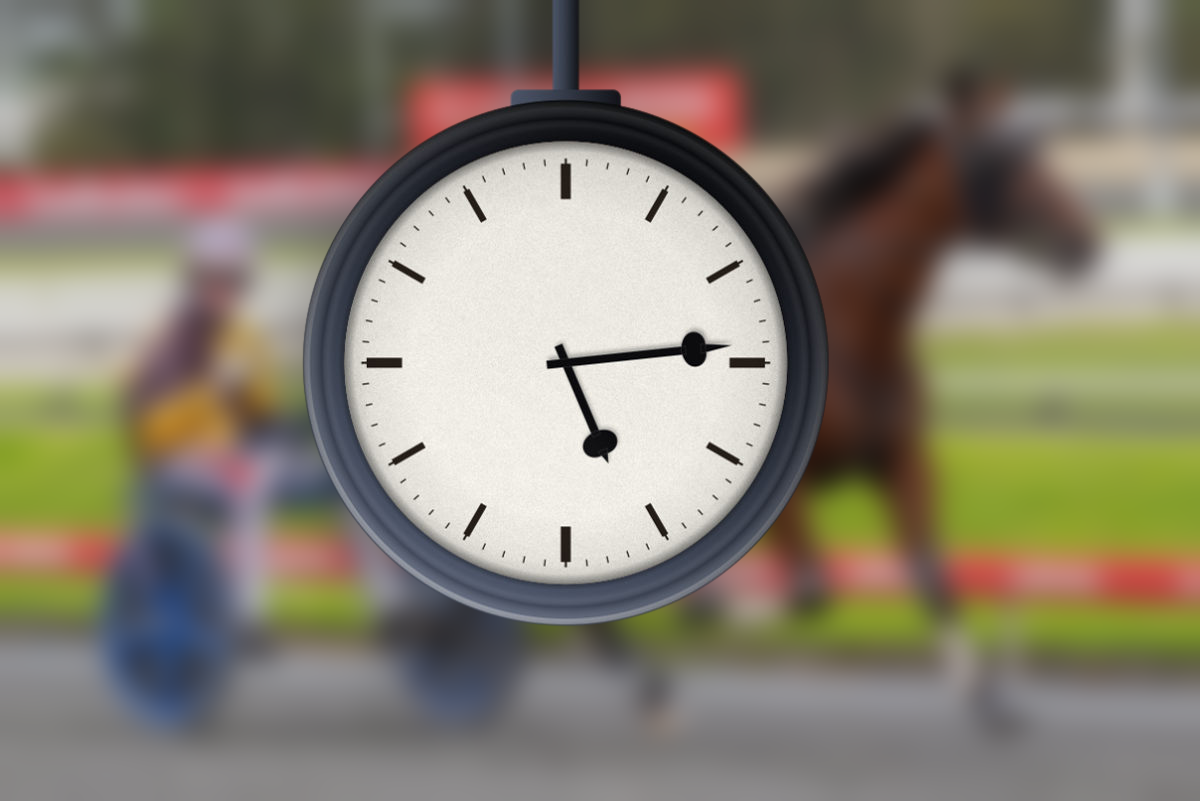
5:14
